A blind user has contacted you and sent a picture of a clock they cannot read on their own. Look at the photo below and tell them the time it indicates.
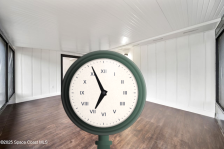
6:56
